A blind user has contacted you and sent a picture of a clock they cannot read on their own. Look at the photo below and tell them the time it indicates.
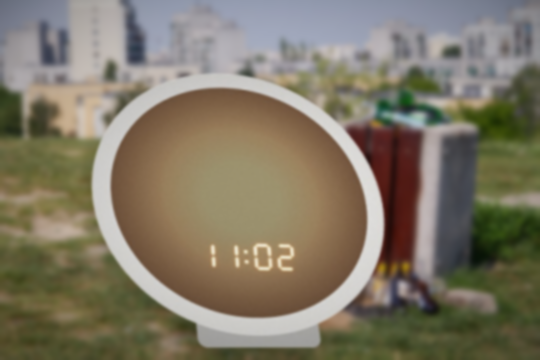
11:02
